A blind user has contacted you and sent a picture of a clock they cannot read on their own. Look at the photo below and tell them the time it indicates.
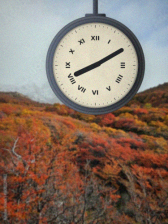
8:10
